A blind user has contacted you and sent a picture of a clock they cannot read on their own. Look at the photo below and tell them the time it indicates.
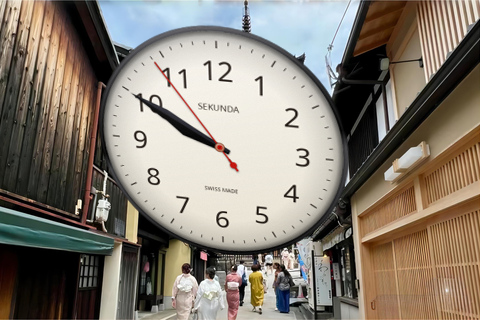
9:49:54
